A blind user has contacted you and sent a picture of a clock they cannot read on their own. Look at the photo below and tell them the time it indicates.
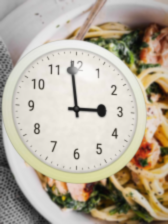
2:59
